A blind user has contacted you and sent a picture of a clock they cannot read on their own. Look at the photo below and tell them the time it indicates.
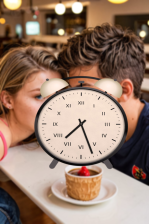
7:27
